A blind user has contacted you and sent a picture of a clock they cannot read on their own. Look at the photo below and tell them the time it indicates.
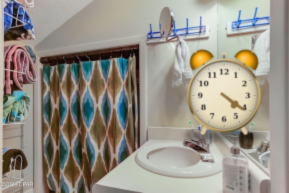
4:21
